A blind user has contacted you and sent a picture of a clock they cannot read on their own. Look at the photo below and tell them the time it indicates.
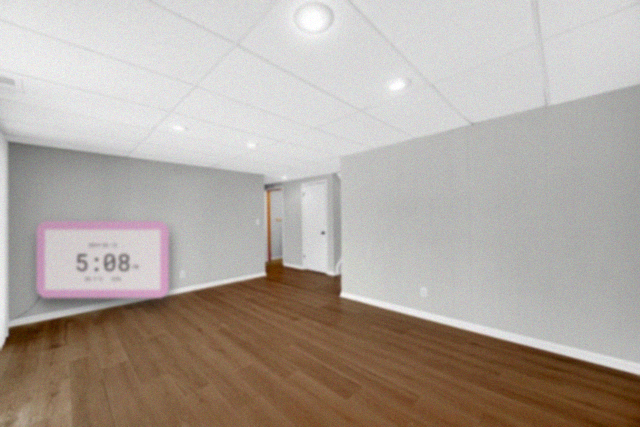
5:08
